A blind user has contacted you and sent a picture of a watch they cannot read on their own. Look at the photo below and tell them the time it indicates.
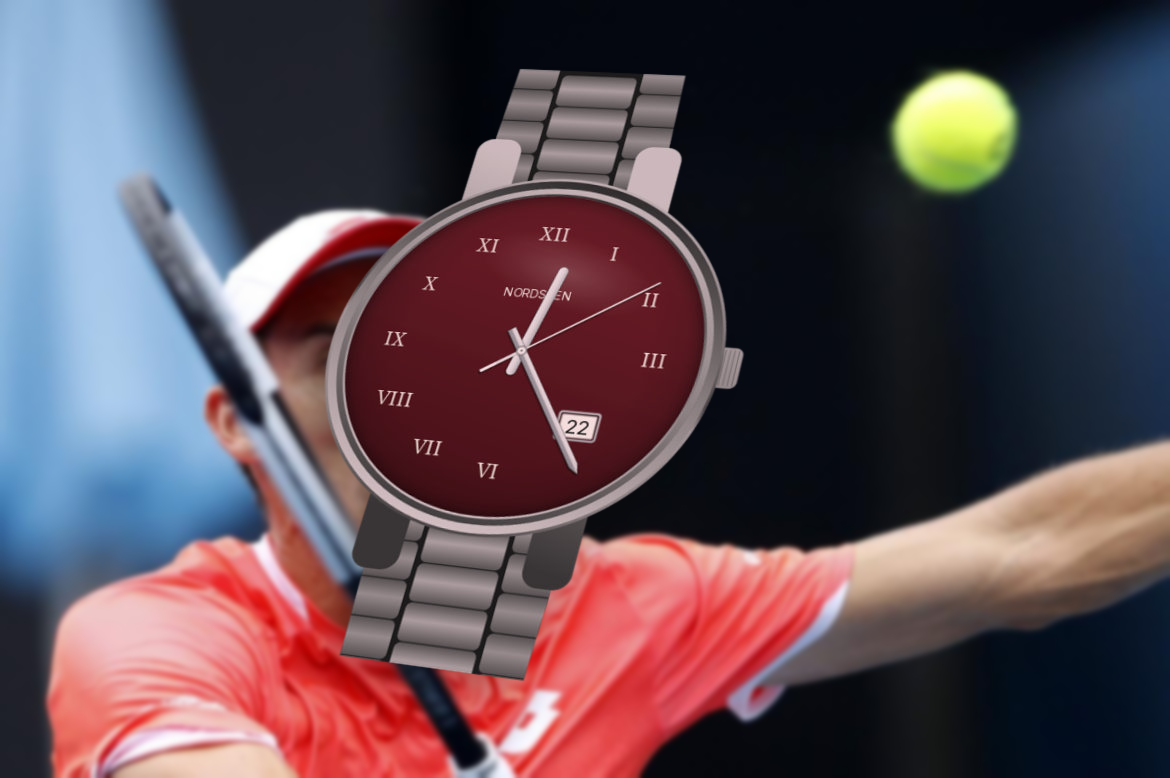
12:24:09
